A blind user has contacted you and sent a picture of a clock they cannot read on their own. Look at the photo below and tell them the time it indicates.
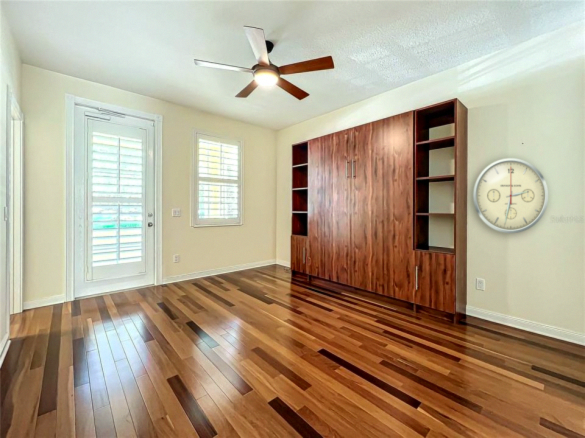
2:32
